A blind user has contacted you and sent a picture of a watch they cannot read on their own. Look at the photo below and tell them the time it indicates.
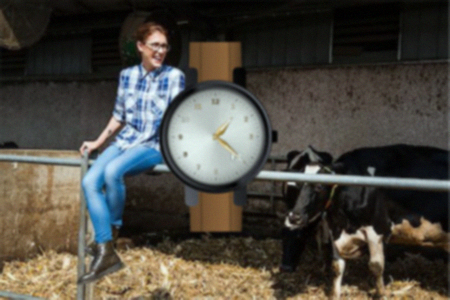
1:22
